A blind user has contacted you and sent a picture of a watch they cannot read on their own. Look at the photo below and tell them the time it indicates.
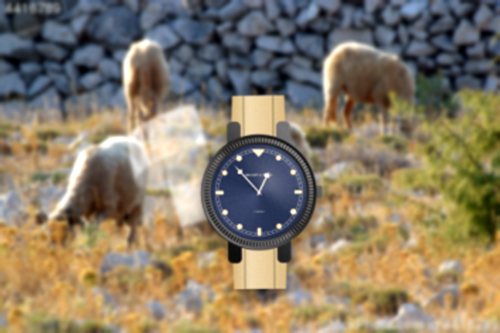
12:53
